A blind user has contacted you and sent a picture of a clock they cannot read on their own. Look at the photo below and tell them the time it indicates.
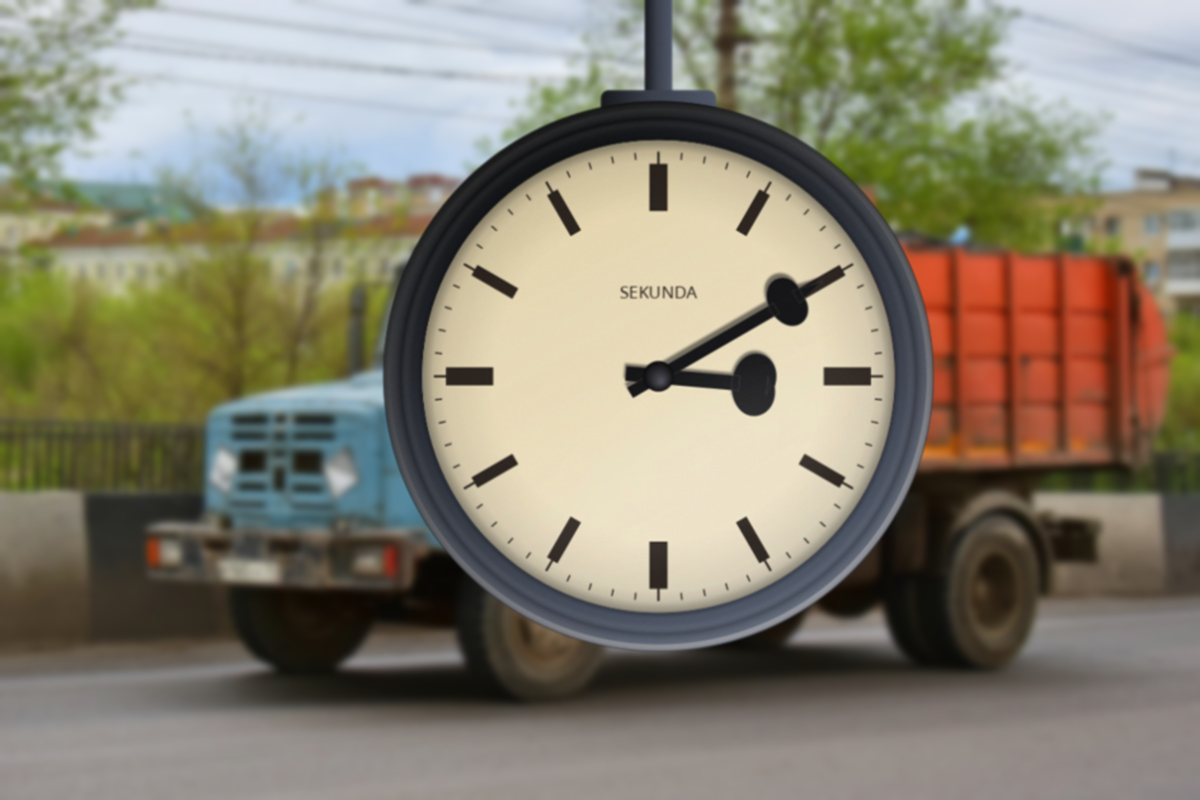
3:10
